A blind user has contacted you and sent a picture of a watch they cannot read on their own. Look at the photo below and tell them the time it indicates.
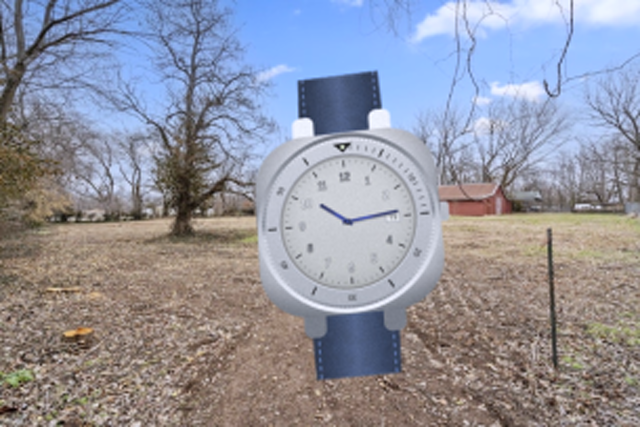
10:14
